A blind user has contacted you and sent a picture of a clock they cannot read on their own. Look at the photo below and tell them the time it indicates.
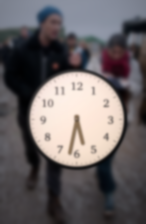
5:32
